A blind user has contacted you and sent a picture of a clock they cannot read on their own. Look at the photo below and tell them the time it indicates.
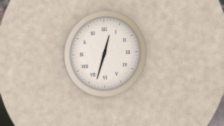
12:33
